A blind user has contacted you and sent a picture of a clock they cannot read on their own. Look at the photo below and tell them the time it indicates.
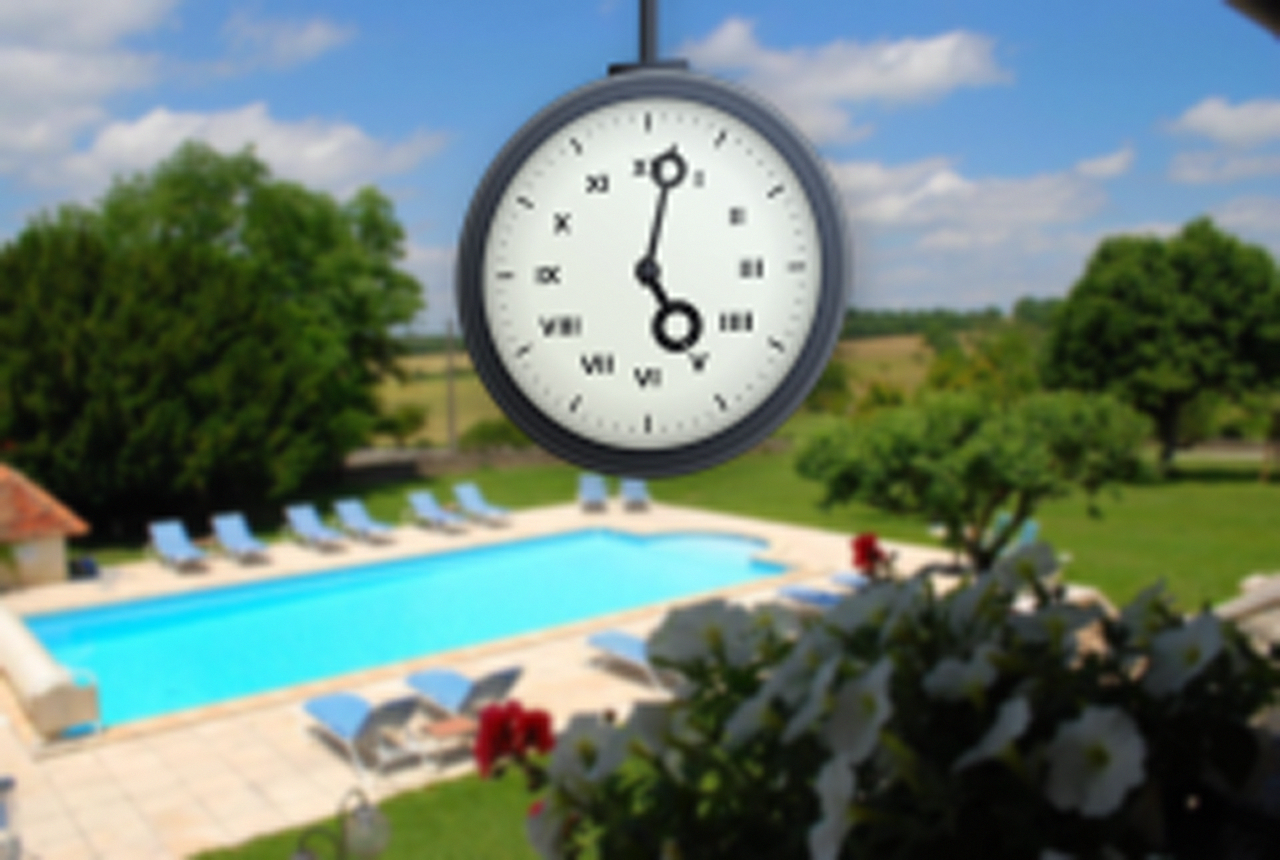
5:02
